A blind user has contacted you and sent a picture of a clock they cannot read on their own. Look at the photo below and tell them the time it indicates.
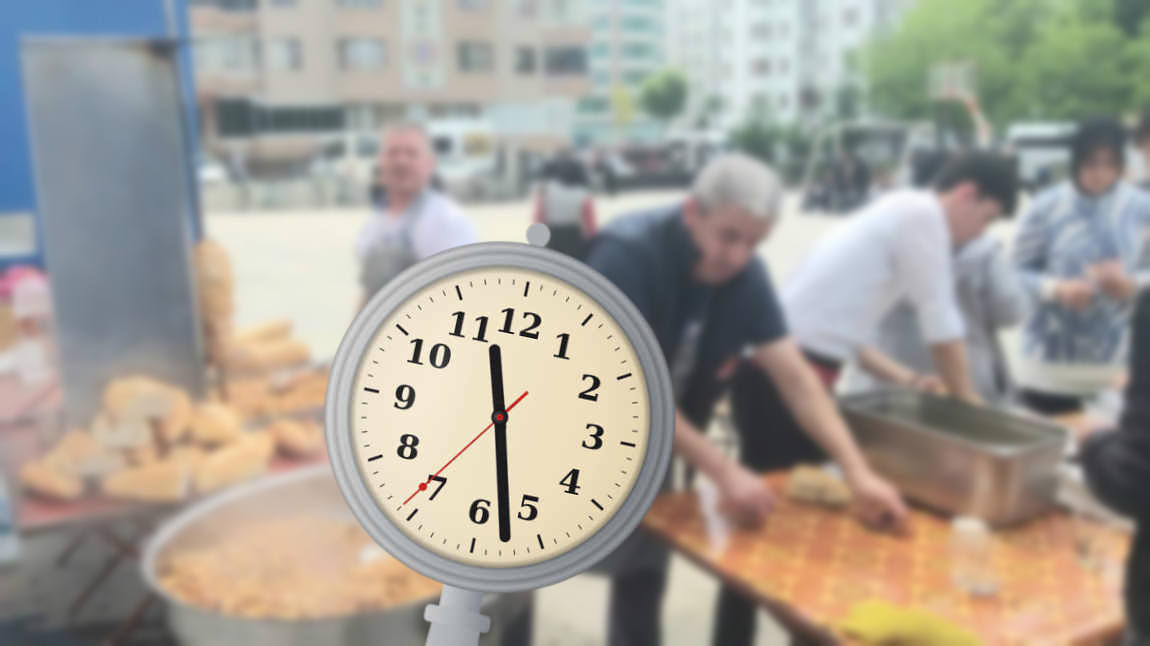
11:27:36
